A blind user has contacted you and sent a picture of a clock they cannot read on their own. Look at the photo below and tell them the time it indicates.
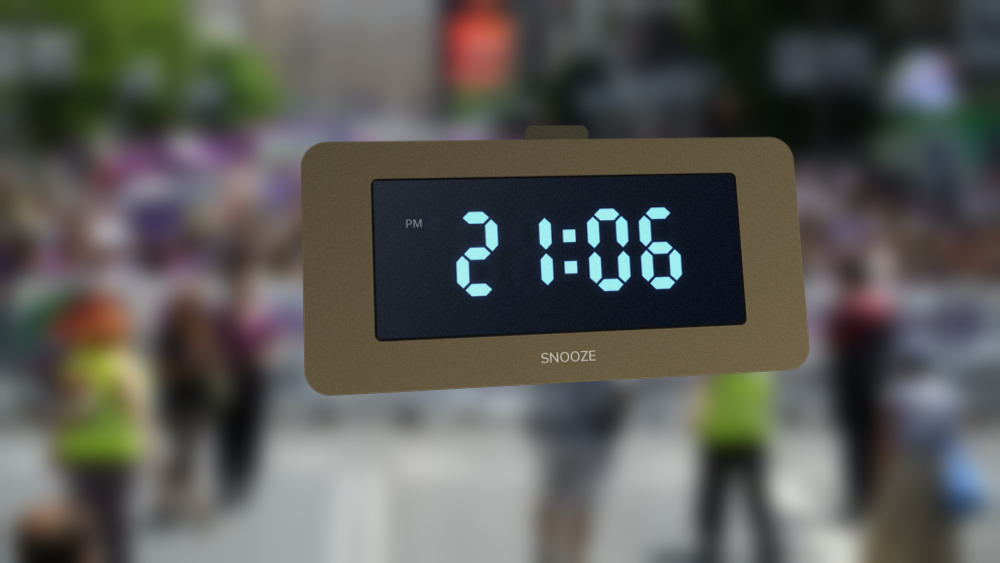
21:06
